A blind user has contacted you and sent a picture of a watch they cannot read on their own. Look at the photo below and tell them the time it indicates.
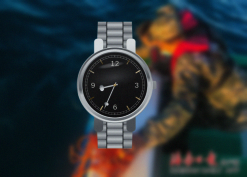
8:34
